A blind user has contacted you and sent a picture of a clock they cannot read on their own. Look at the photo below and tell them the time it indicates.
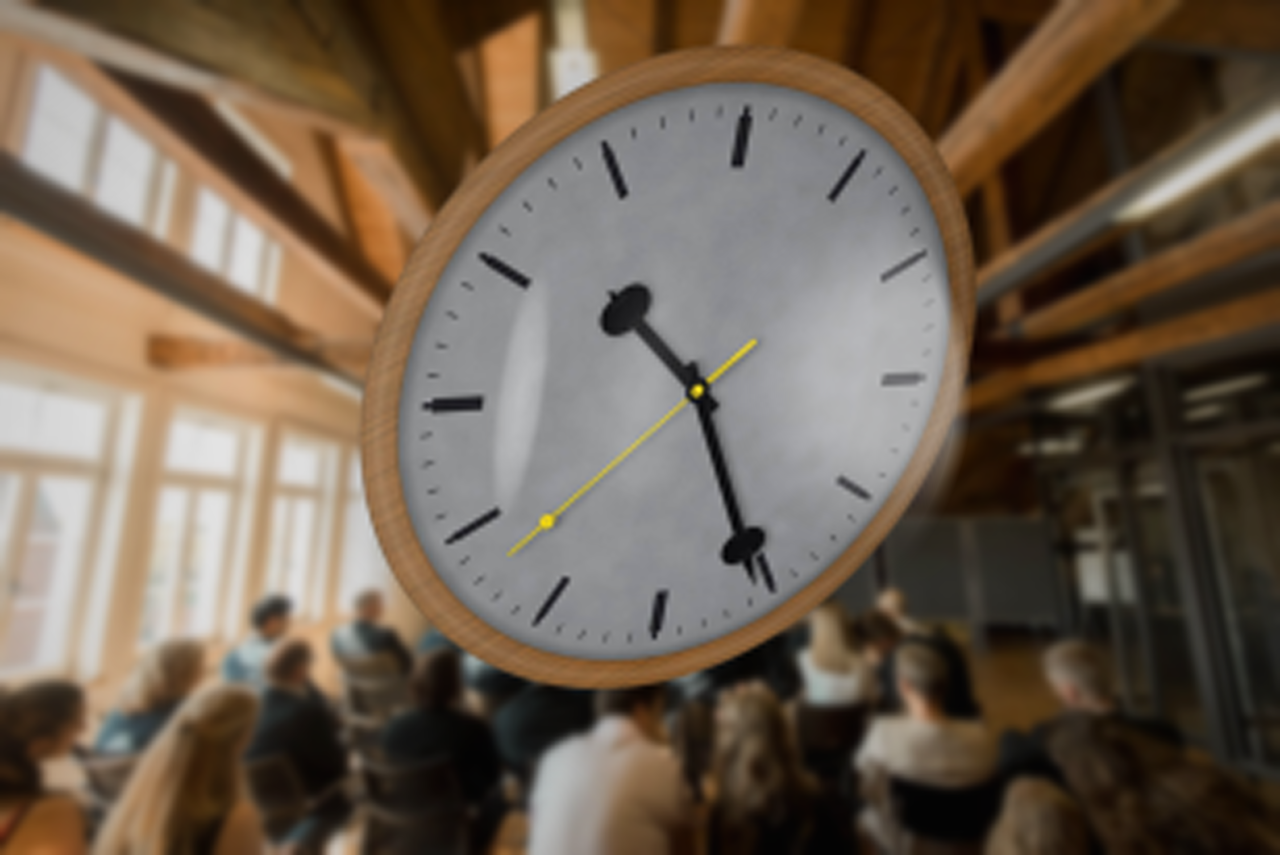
10:25:38
